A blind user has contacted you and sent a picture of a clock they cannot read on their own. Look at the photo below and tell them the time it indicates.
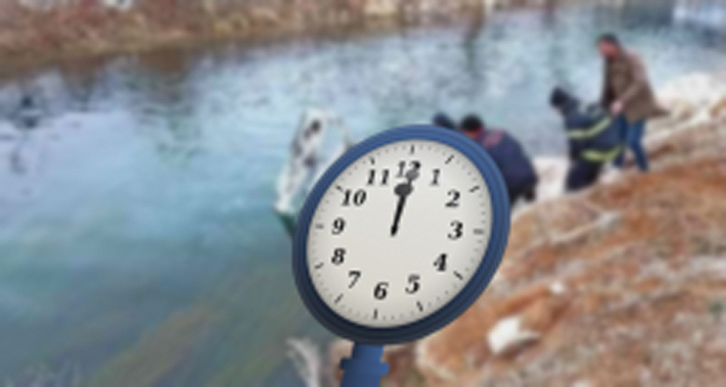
12:01
